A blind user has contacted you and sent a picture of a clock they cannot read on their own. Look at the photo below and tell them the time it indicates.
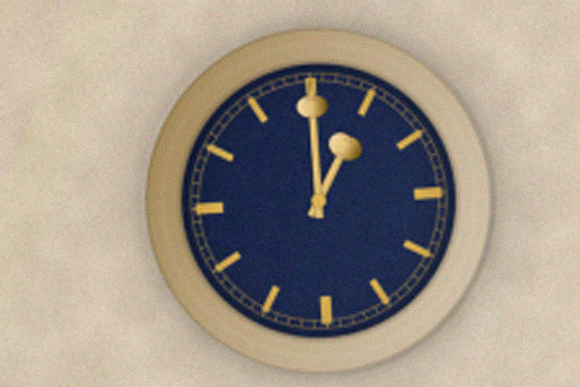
1:00
